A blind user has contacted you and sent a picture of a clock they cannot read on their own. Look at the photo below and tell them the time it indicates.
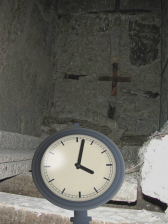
4:02
